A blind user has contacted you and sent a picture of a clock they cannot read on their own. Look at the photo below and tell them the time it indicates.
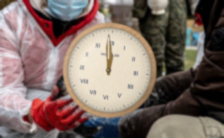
11:59
